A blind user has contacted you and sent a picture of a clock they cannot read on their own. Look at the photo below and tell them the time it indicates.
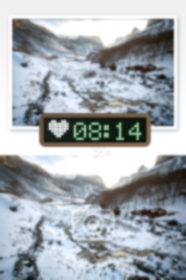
8:14
